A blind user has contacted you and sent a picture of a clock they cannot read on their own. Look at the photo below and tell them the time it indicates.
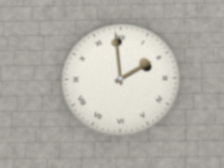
1:59
